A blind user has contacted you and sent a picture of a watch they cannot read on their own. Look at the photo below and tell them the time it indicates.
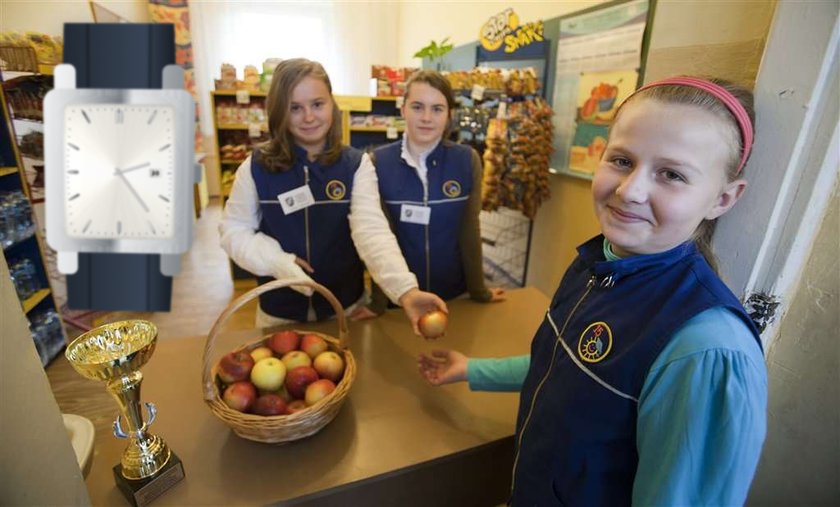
2:24
